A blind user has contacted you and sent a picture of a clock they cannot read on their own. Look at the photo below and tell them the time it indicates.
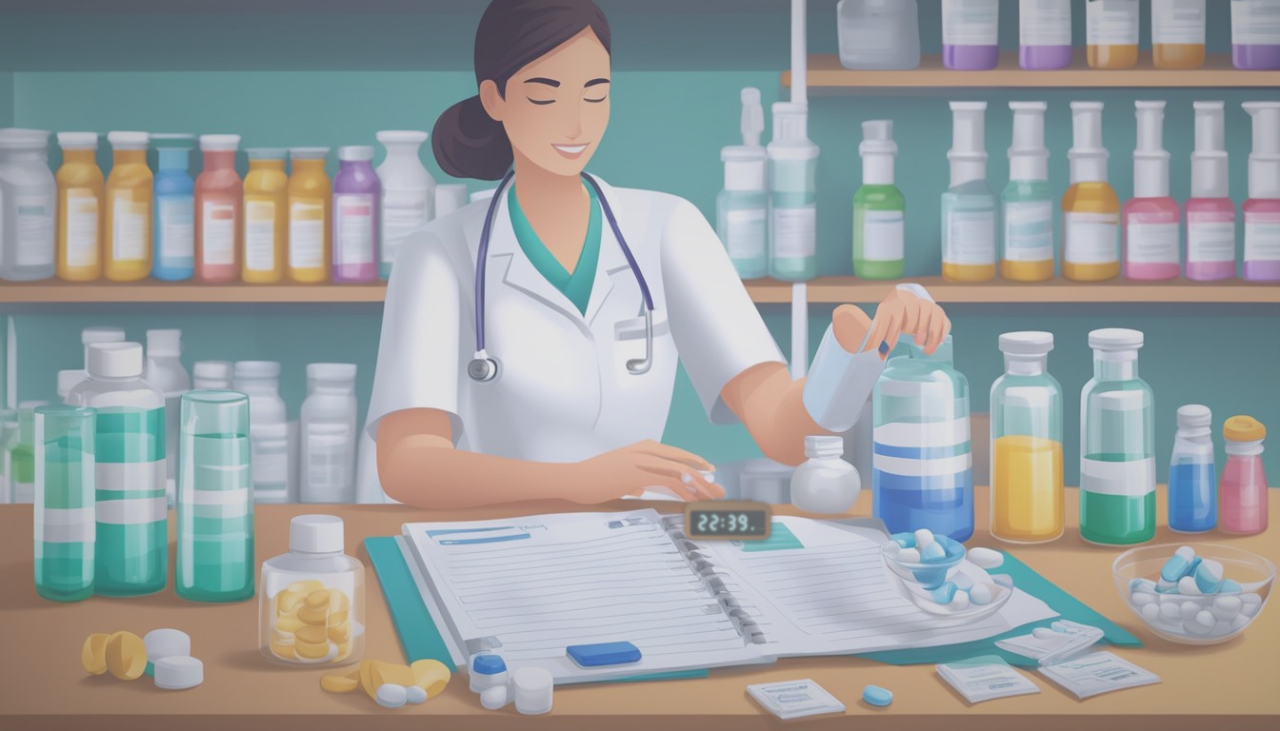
22:39
